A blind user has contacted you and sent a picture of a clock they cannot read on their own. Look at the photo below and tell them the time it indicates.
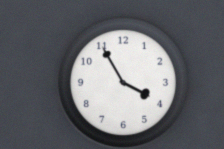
3:55
